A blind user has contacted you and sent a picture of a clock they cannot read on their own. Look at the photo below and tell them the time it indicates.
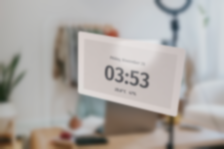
3:53
